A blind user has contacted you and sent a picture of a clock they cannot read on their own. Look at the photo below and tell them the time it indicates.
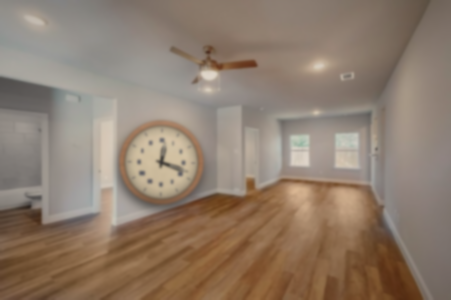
12:18
